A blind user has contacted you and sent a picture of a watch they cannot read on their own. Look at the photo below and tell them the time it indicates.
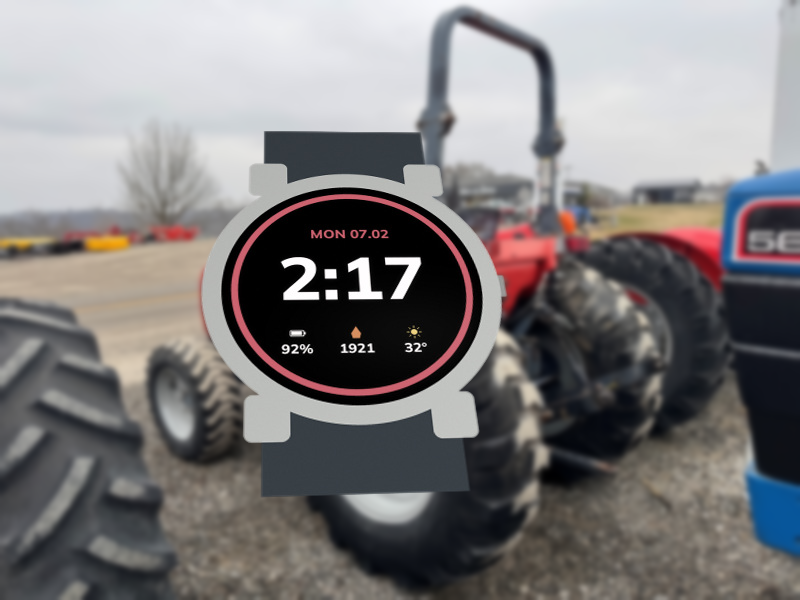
2:17
